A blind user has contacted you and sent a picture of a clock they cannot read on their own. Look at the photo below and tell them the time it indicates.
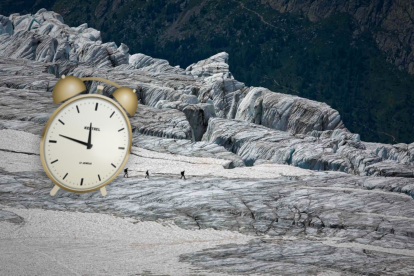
11:47
